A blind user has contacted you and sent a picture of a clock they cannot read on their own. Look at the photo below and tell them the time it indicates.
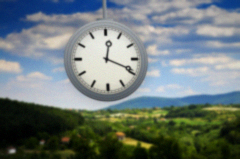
12:19
